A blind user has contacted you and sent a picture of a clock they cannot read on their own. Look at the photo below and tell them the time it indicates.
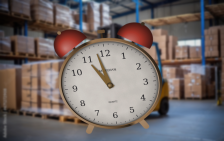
10:58
